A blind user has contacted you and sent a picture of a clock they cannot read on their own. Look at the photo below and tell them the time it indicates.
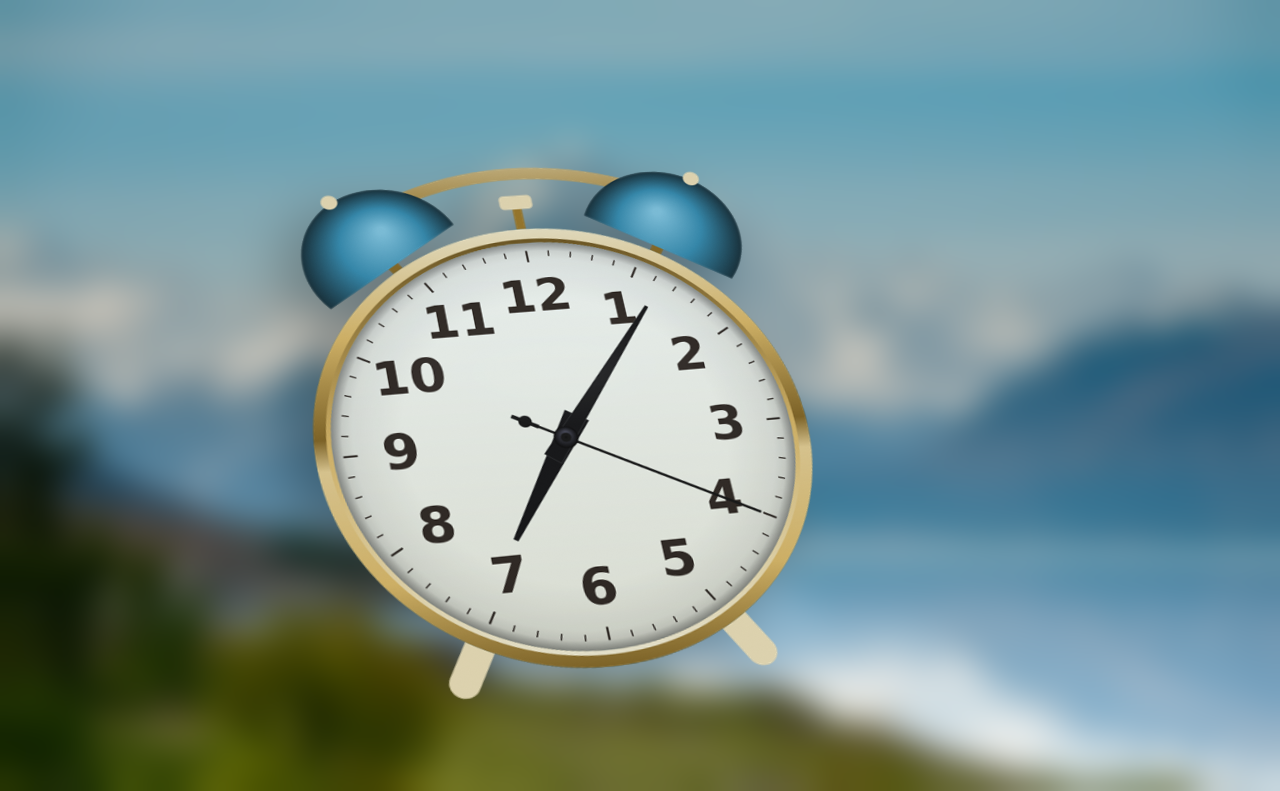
7:06:20
